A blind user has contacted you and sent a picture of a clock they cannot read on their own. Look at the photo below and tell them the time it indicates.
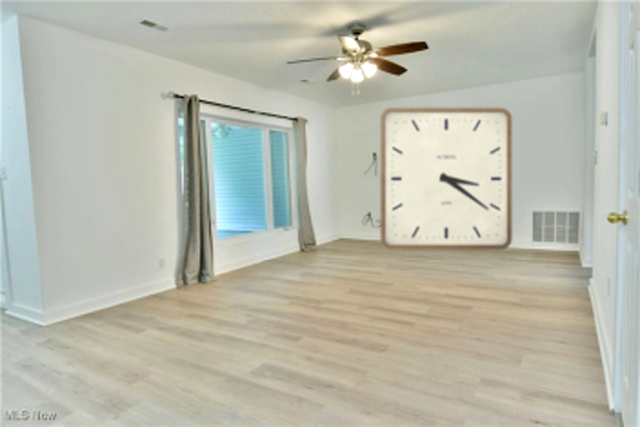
3:21
